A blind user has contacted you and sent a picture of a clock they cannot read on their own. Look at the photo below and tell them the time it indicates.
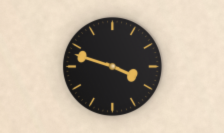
3:48
